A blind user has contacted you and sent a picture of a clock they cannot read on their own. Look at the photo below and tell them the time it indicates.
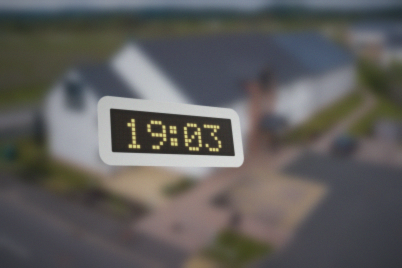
19:03
